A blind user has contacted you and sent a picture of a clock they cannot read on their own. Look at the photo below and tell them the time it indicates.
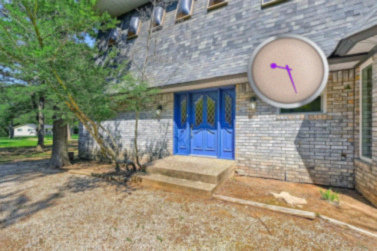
9:27
